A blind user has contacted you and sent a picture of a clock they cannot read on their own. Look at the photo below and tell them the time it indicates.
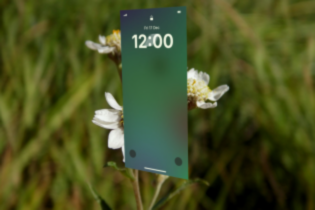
12:00
